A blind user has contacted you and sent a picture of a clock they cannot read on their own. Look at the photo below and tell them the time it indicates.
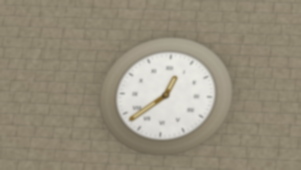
12:38
